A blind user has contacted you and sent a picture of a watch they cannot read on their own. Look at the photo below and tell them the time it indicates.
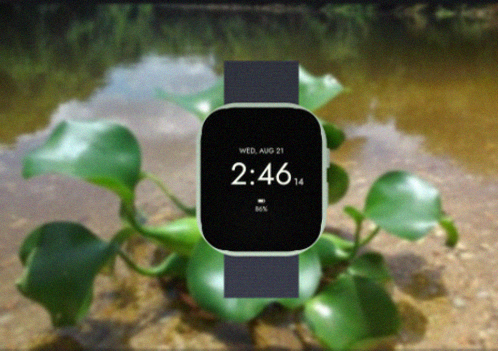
2:46:14
